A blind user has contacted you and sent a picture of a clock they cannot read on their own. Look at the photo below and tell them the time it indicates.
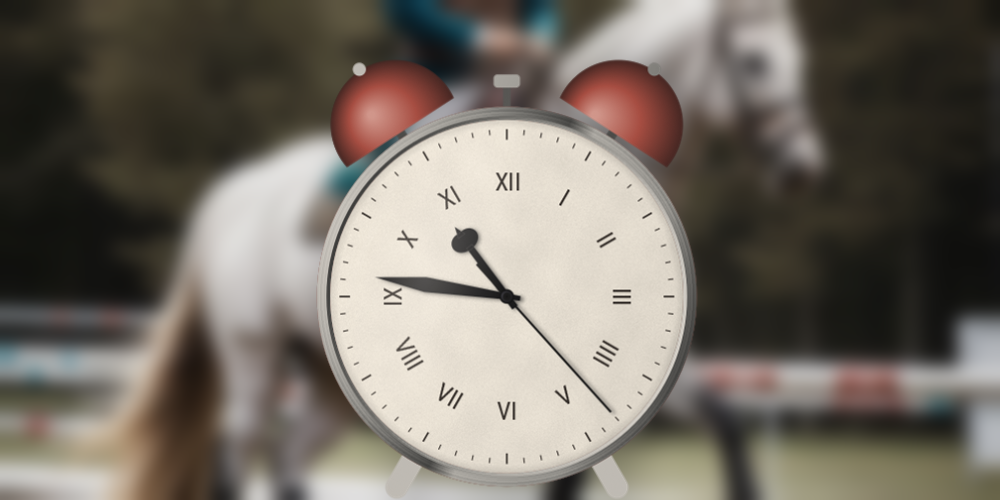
10:46:23
